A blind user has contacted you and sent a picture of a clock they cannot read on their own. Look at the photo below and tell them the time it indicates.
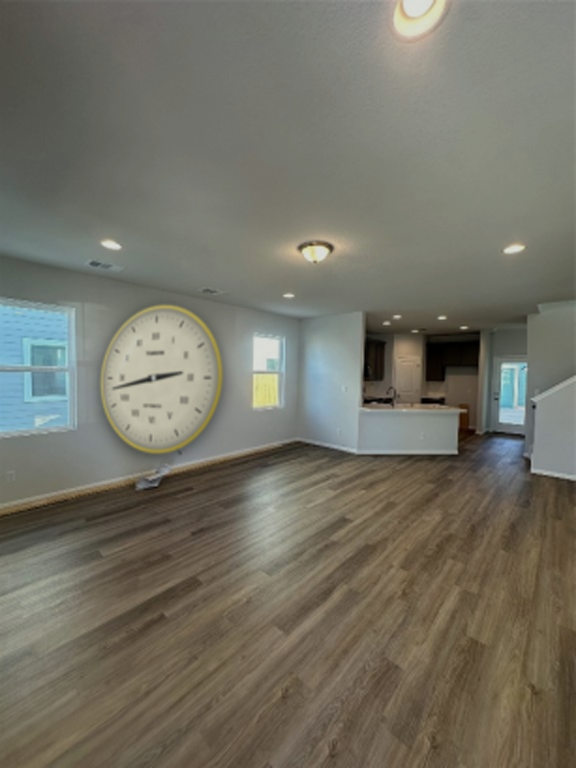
2:43
